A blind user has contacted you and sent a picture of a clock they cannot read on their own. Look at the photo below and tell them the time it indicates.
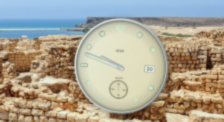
9:48
